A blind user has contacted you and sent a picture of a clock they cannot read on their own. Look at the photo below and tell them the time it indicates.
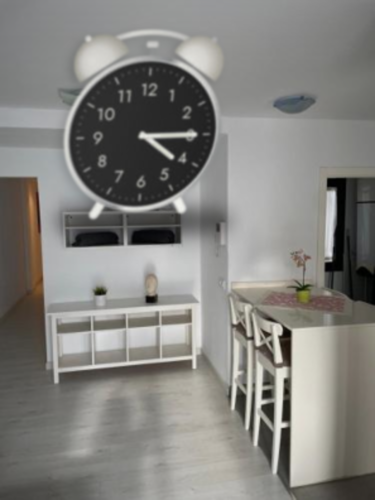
4:15
